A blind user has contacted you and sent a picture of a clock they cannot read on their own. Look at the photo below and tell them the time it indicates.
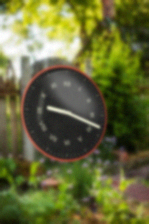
9:18
